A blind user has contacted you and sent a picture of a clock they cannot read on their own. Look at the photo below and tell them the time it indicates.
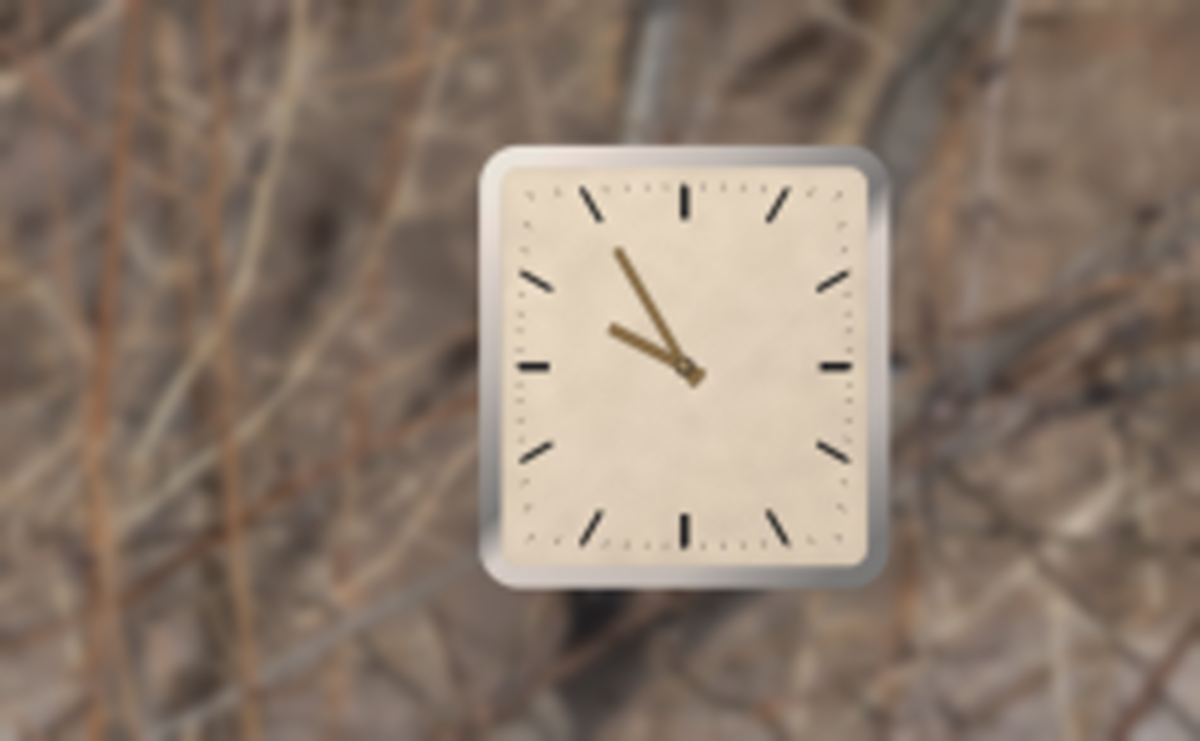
9:55
